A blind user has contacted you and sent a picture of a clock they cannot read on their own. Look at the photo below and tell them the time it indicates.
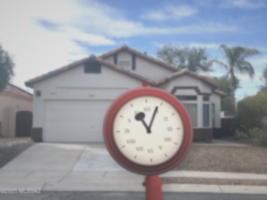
11:04
